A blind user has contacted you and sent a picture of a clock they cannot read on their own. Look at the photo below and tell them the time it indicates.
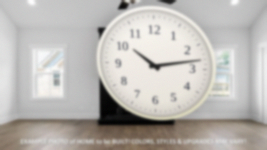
10:13
